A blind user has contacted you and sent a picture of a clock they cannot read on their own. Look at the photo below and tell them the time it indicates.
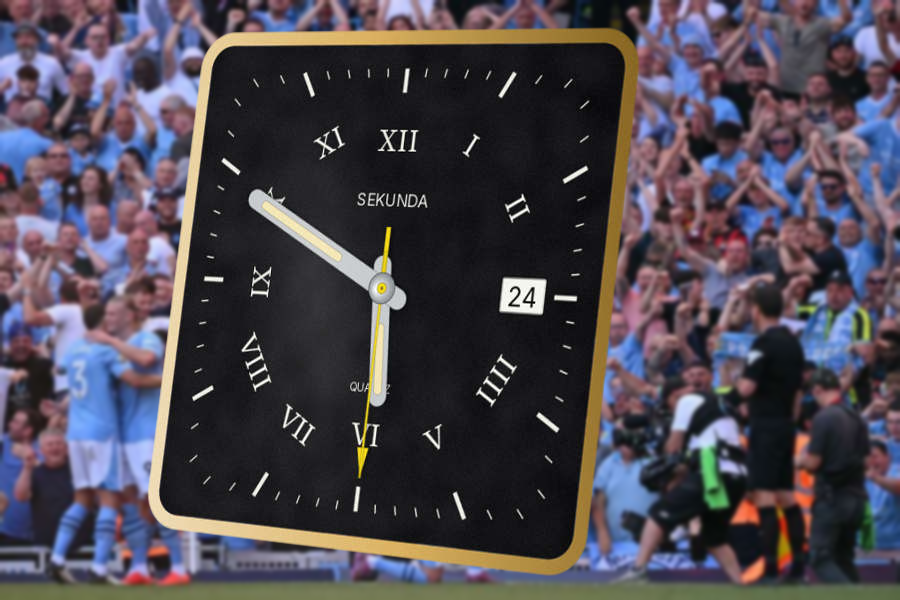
5:49:30
